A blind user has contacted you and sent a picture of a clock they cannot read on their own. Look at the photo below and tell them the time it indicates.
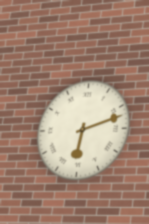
6:12
